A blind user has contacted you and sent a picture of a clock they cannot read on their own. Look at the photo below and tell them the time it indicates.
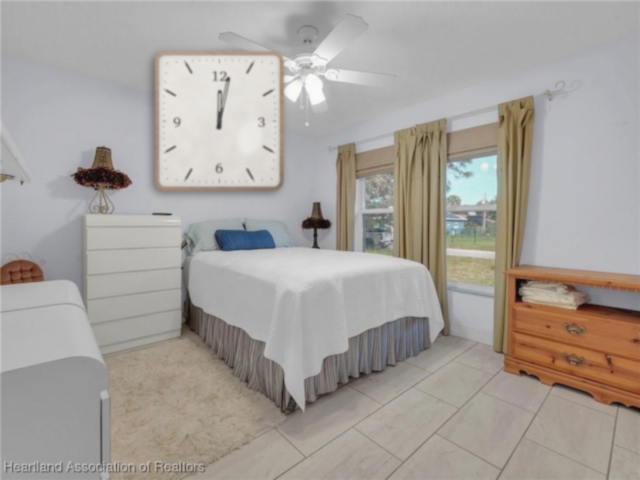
12:02
